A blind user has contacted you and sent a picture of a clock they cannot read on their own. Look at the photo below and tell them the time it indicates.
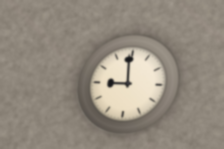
8:59
